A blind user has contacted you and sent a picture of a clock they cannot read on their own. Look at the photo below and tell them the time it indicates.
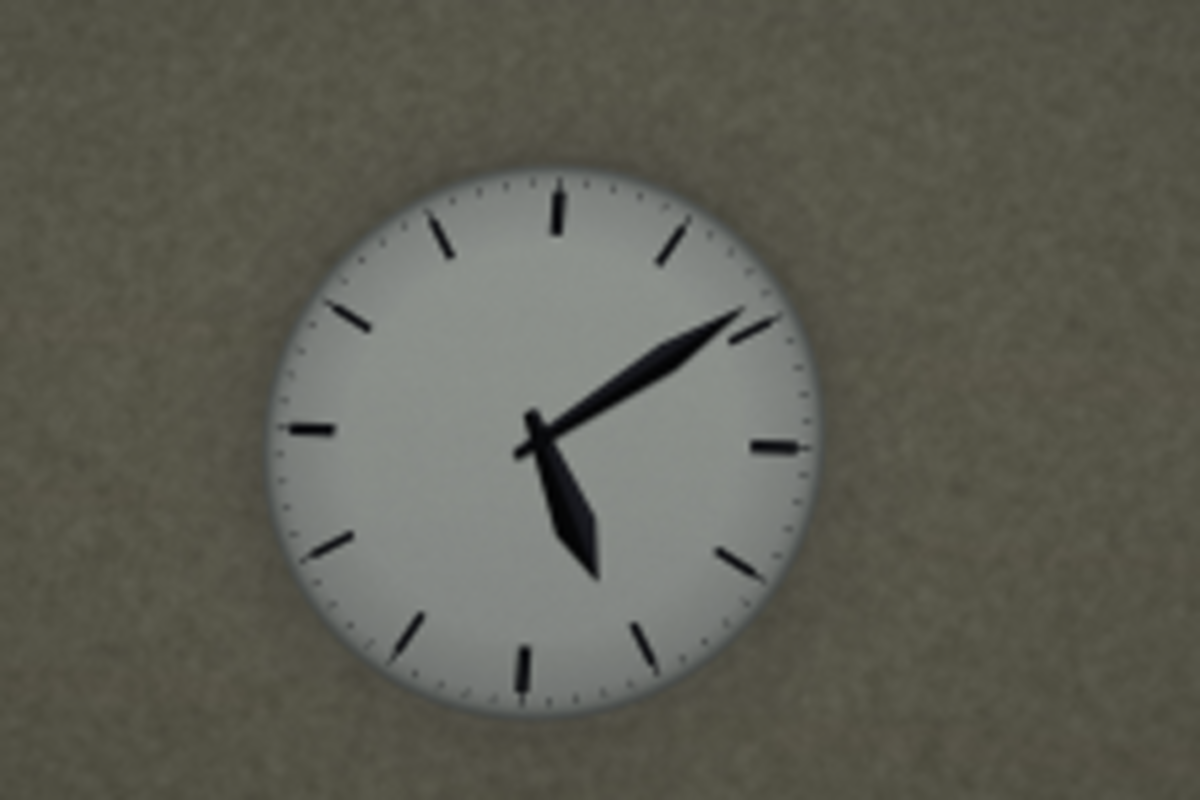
5:09
